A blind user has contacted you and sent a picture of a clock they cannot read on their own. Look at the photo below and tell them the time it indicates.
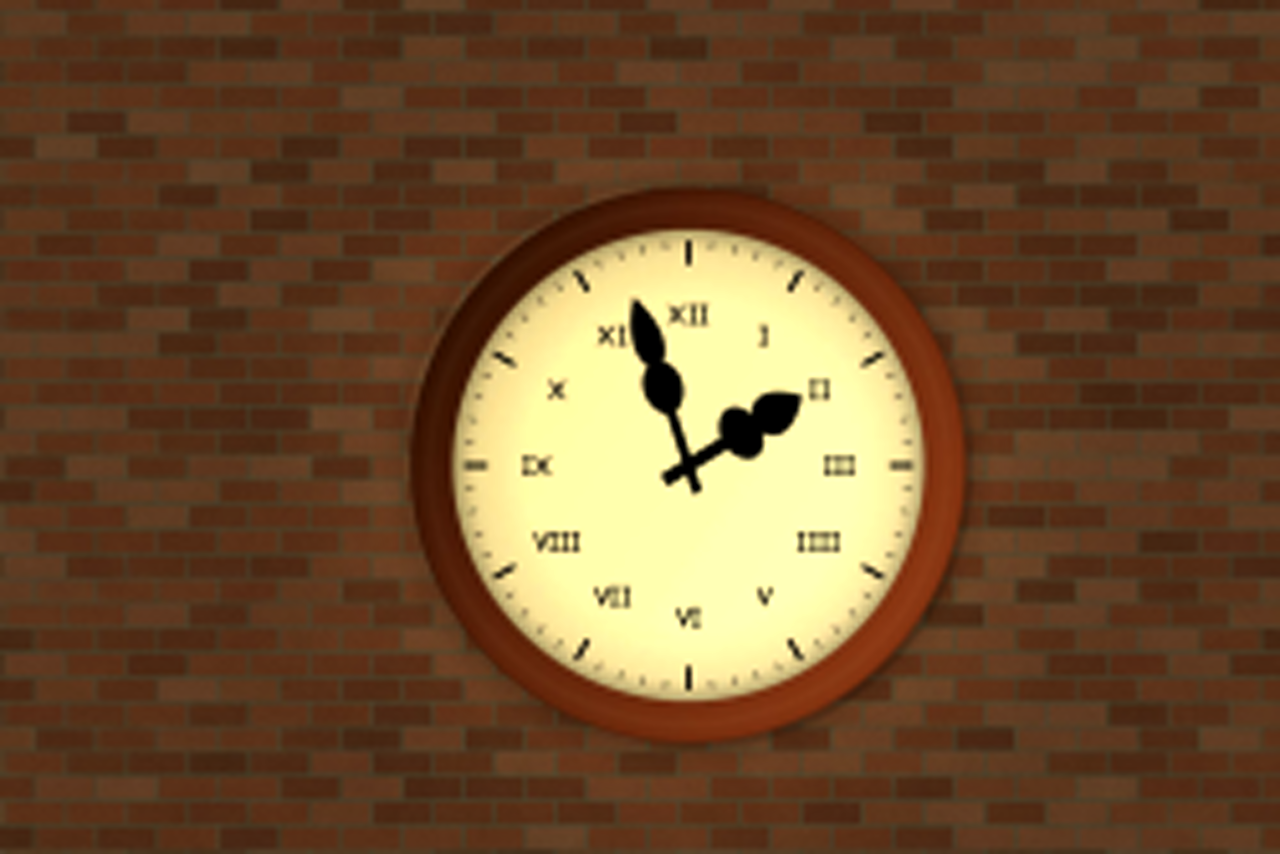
1:57
